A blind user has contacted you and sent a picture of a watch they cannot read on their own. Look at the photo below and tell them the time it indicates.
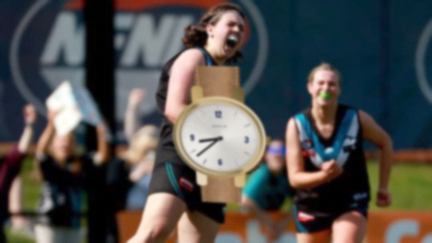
8:38
